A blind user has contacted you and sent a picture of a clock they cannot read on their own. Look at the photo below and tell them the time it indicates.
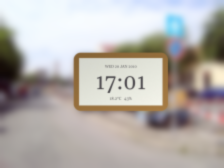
17:01
